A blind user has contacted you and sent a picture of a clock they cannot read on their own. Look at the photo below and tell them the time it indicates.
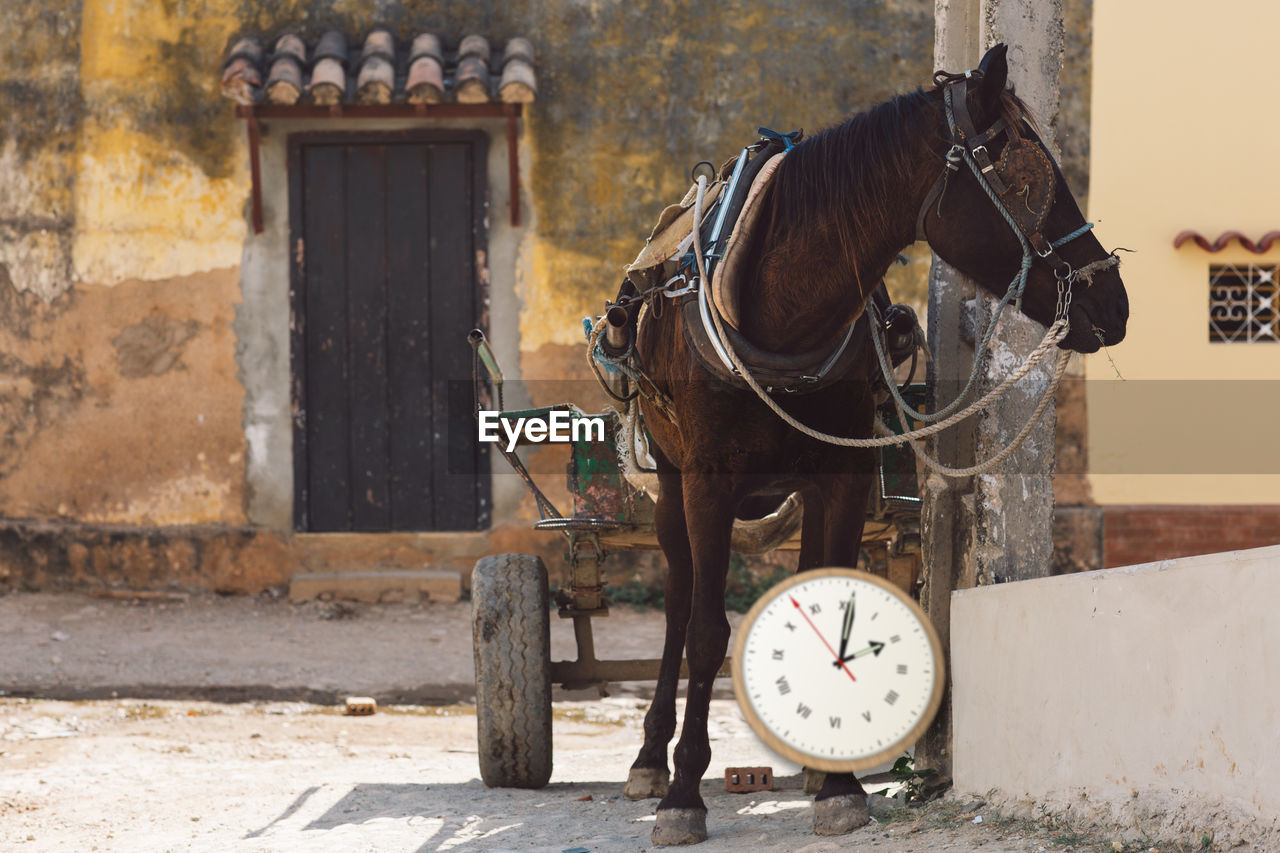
2:00:53
